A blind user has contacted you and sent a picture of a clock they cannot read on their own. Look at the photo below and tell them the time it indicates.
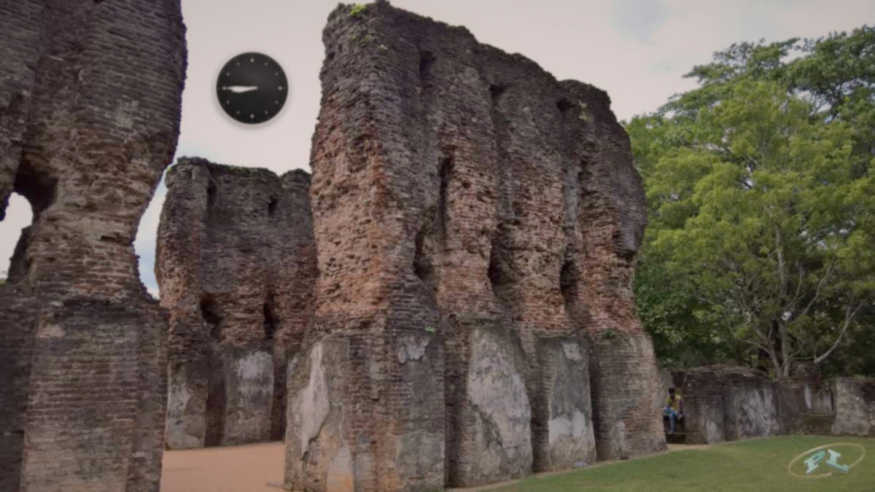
8:45
